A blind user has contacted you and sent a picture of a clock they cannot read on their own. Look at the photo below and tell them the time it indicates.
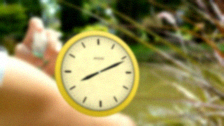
8:11
